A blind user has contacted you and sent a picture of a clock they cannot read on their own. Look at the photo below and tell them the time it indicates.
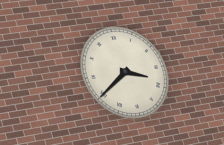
3:40
